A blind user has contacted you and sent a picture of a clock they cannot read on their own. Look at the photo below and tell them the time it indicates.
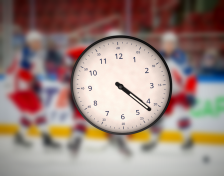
4:22
